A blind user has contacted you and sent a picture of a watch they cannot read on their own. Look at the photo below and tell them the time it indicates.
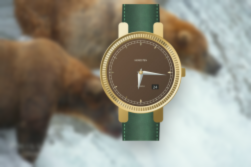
6:16
